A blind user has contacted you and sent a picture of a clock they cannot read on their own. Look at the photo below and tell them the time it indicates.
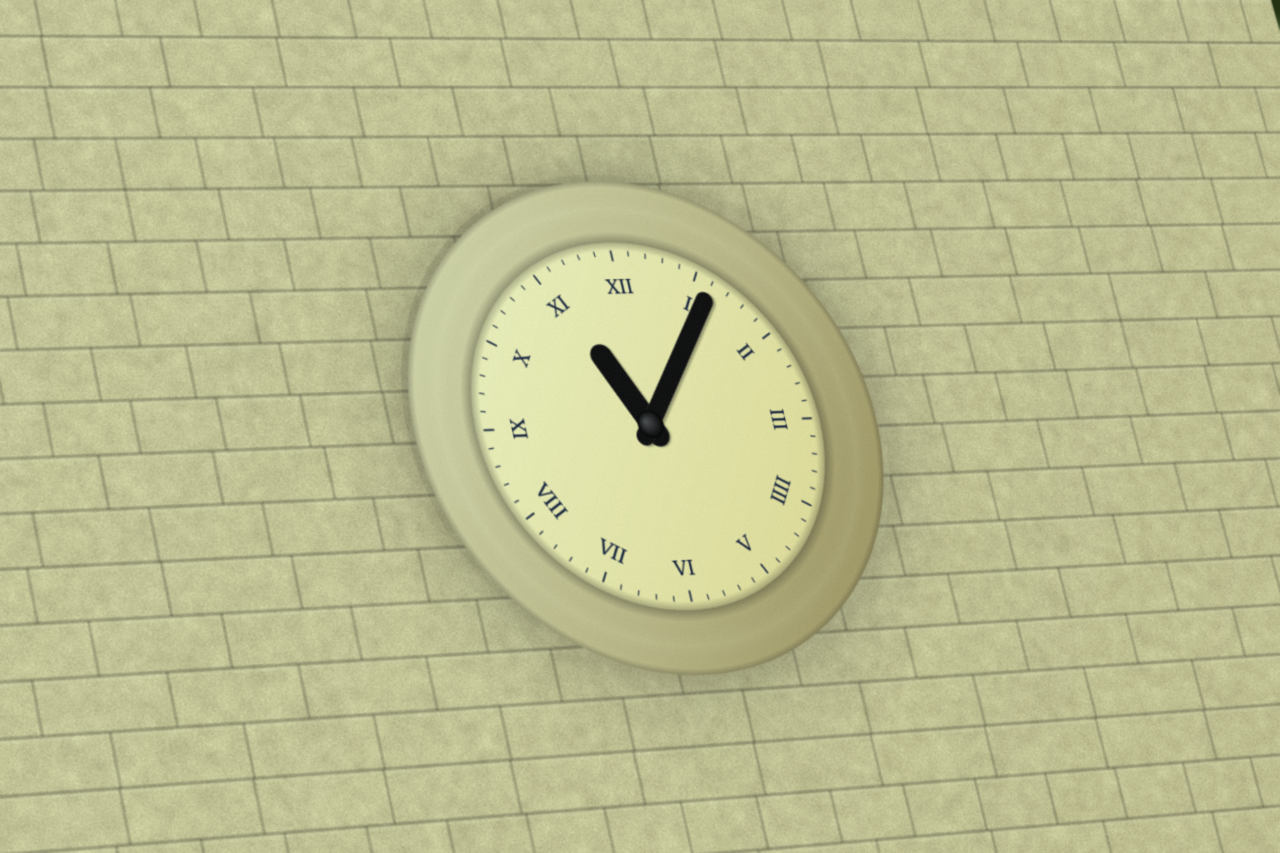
11:06
